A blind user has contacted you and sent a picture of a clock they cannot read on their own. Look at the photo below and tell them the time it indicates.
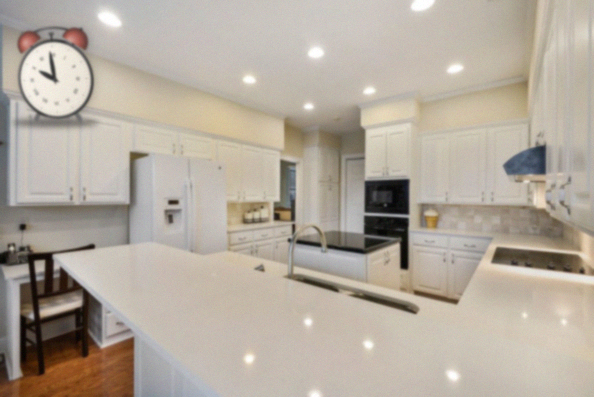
9:59
